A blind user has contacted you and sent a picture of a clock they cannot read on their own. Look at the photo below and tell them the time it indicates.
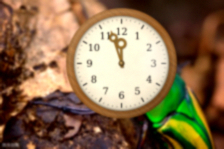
11:57
